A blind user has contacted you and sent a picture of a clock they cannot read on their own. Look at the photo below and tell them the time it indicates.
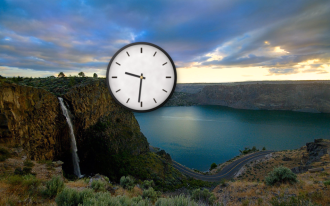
9:31
